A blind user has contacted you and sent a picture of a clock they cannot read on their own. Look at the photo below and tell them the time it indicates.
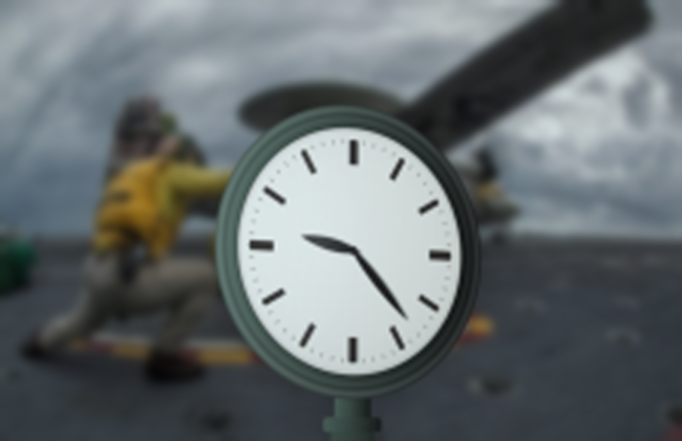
9:23
